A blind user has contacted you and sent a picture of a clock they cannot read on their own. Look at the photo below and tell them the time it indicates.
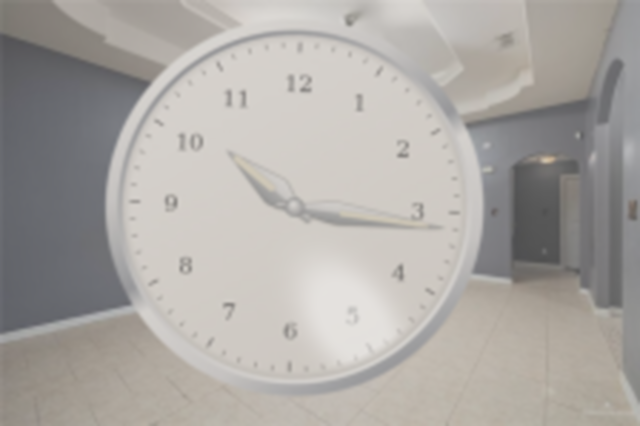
10:16
